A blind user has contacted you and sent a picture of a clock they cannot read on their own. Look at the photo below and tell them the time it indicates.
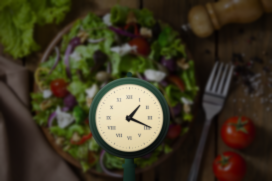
1:19
